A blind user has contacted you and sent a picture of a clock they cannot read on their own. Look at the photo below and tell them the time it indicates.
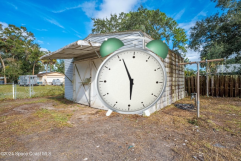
5:56
